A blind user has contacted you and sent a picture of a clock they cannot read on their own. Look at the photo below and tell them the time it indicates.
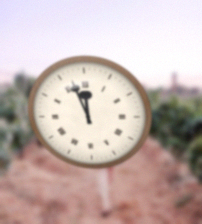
11:57
